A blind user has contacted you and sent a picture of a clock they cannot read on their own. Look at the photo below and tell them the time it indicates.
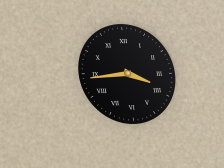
3:44
